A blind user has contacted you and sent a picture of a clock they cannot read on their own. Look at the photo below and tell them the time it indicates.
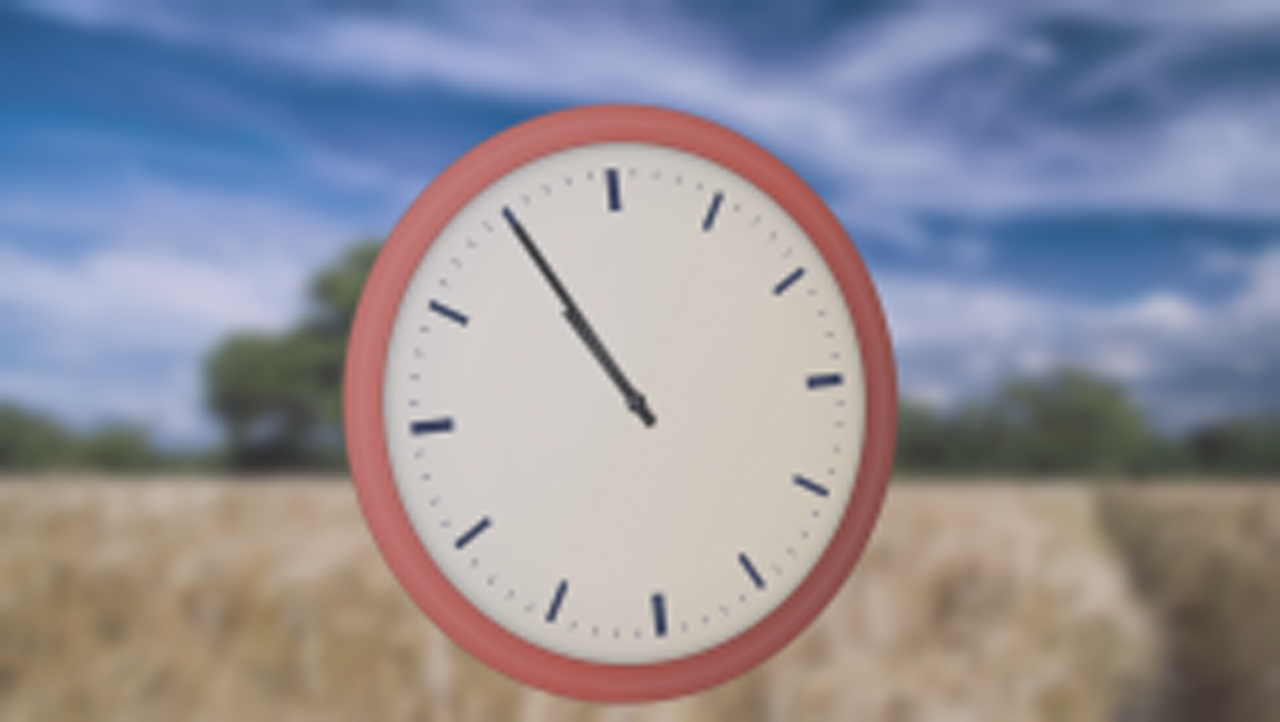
10:55
